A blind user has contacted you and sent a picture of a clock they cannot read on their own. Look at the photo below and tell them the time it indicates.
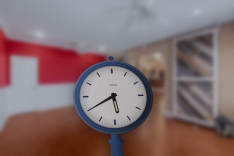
5:40
